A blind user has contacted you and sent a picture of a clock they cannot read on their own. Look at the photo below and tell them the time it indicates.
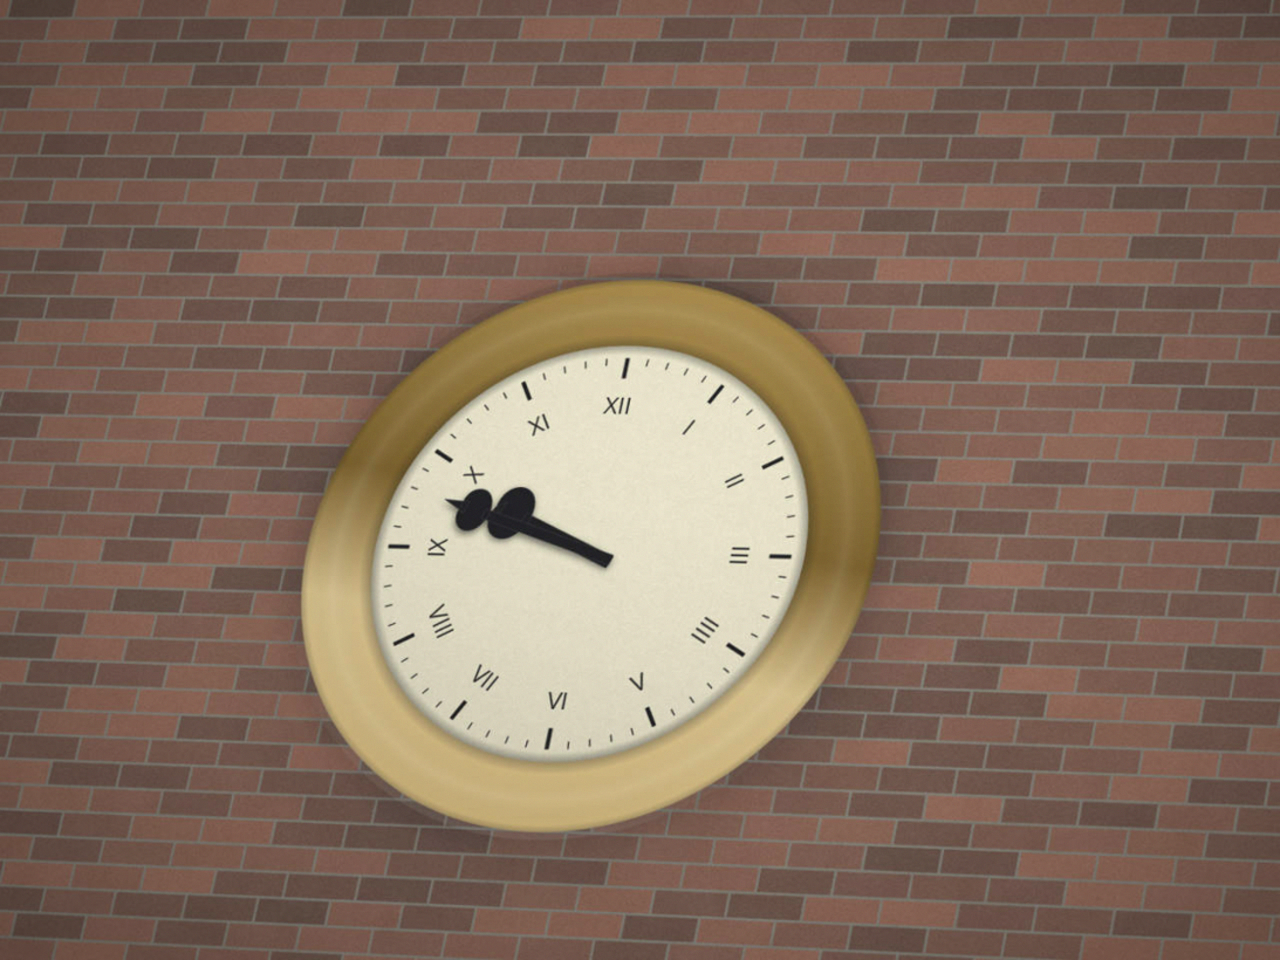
9:48
